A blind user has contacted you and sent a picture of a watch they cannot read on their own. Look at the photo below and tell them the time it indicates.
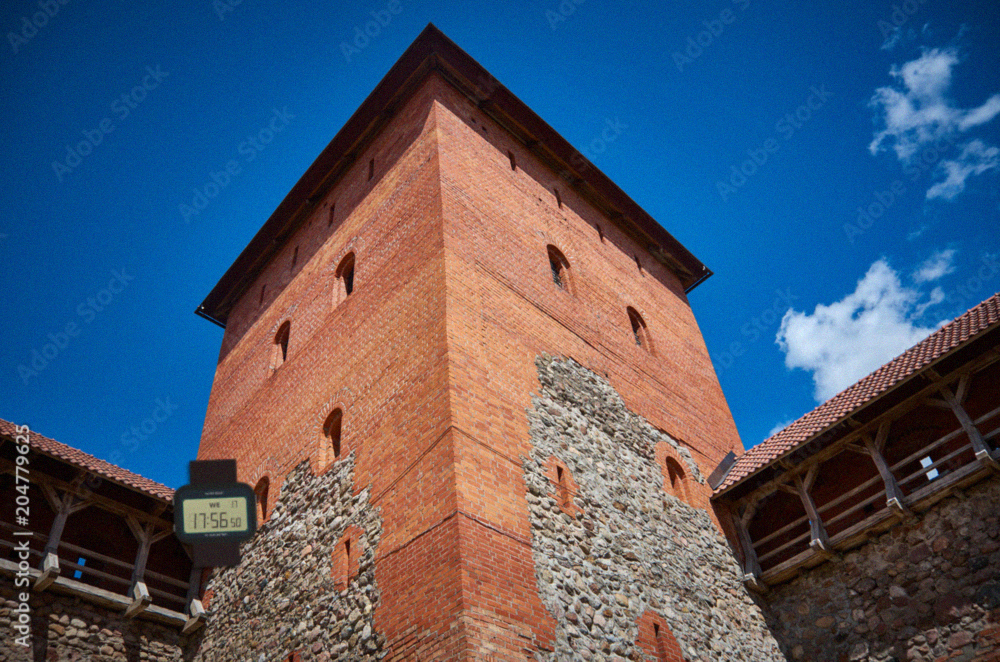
17:56
